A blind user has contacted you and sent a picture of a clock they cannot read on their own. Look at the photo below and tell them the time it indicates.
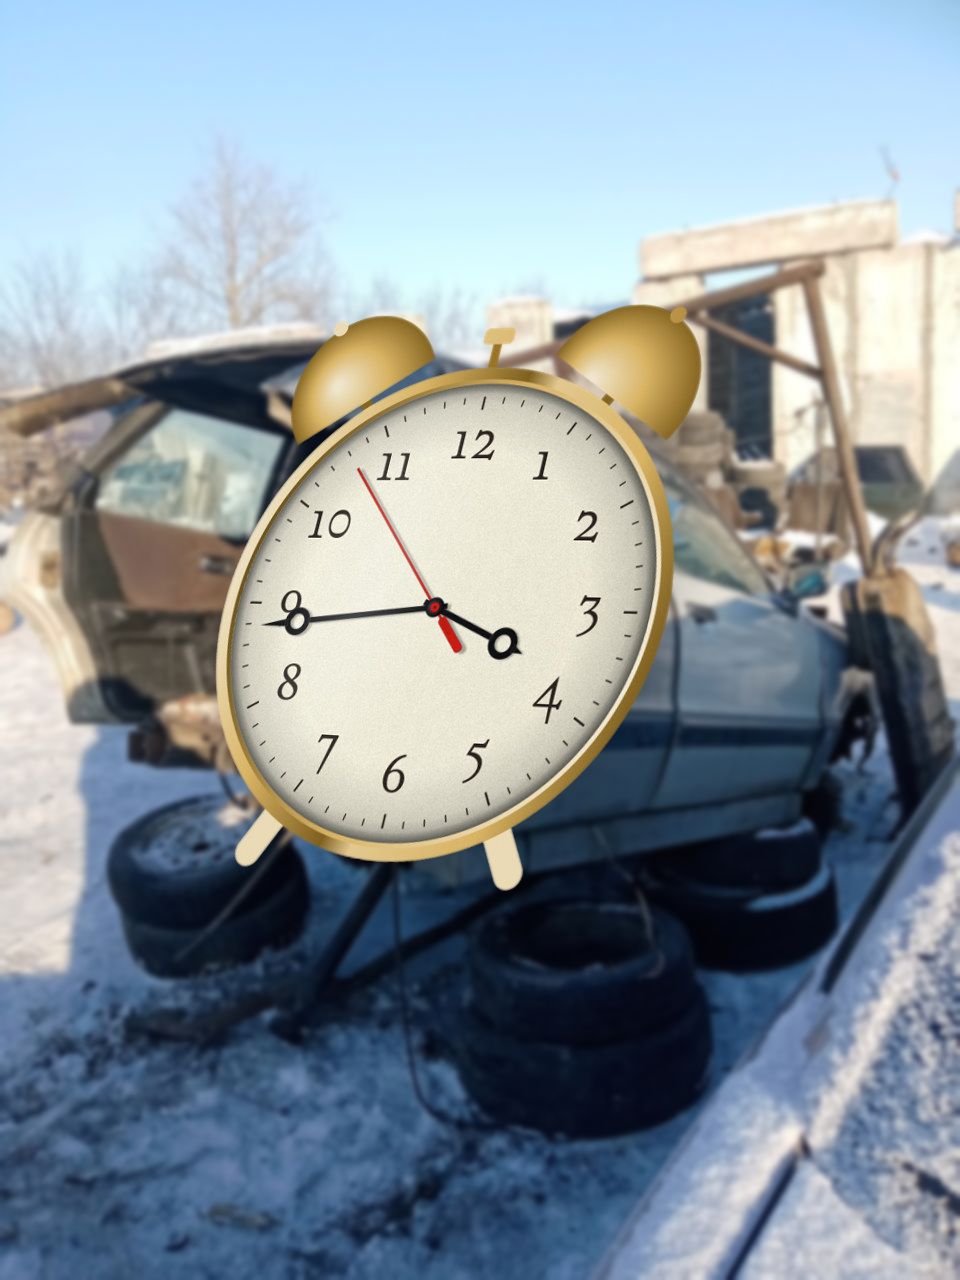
3:43:53
